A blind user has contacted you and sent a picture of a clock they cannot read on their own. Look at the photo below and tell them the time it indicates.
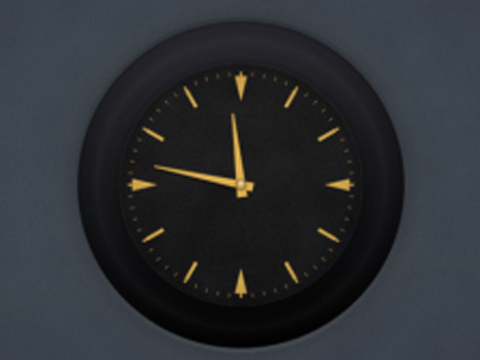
11:47
